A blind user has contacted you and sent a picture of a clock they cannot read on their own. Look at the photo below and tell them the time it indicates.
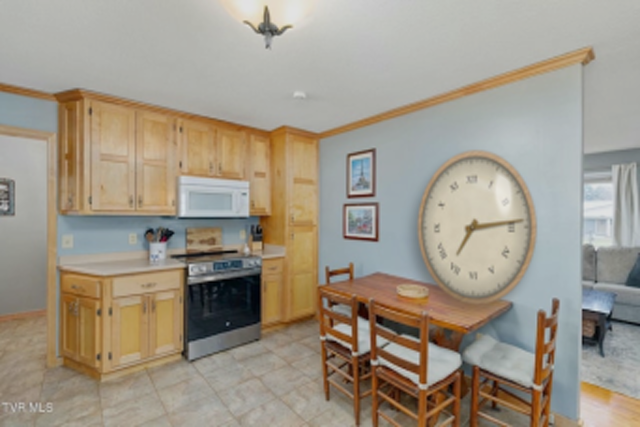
7:14
